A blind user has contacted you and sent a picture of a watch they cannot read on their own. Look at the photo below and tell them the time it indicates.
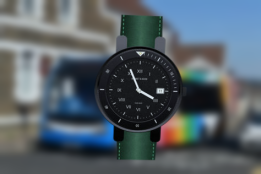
3:56
